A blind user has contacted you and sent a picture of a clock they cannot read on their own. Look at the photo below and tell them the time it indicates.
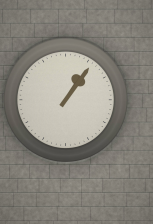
1:06
